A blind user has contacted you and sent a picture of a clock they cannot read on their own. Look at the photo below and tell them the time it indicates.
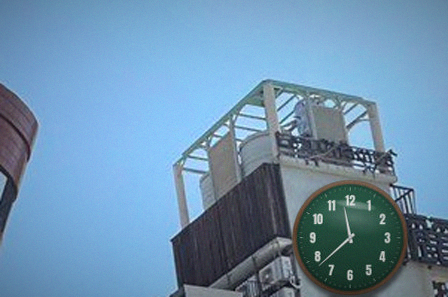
11:38
